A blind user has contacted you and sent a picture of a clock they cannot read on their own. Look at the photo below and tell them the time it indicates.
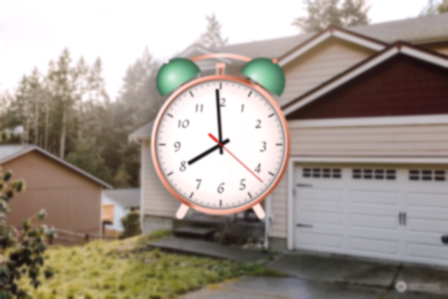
7:59:22
